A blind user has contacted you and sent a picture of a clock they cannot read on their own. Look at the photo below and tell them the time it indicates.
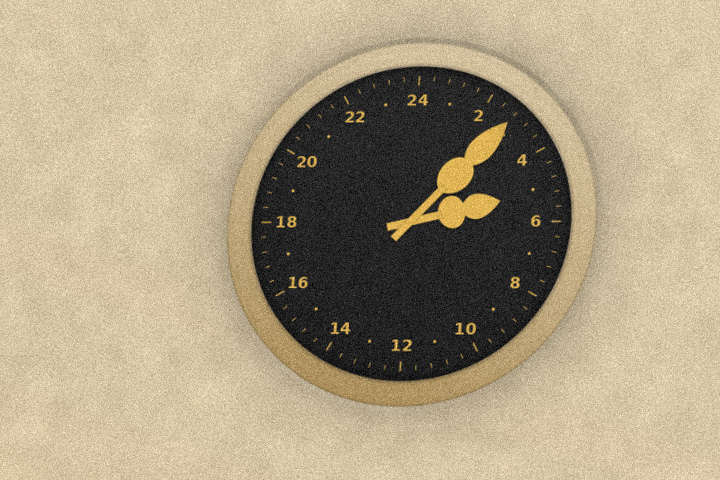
5:07
